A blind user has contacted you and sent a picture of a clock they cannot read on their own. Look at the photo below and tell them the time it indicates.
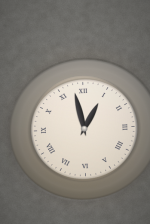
12:58
